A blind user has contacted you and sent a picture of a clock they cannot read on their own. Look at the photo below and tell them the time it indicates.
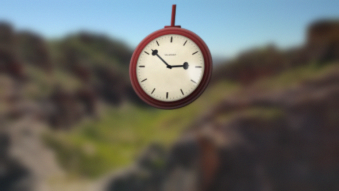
2:52
